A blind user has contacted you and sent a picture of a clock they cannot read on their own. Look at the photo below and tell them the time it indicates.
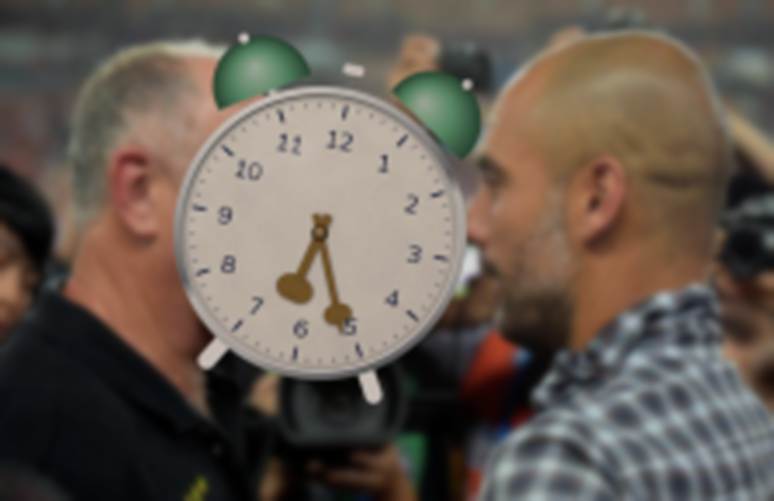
6:26
